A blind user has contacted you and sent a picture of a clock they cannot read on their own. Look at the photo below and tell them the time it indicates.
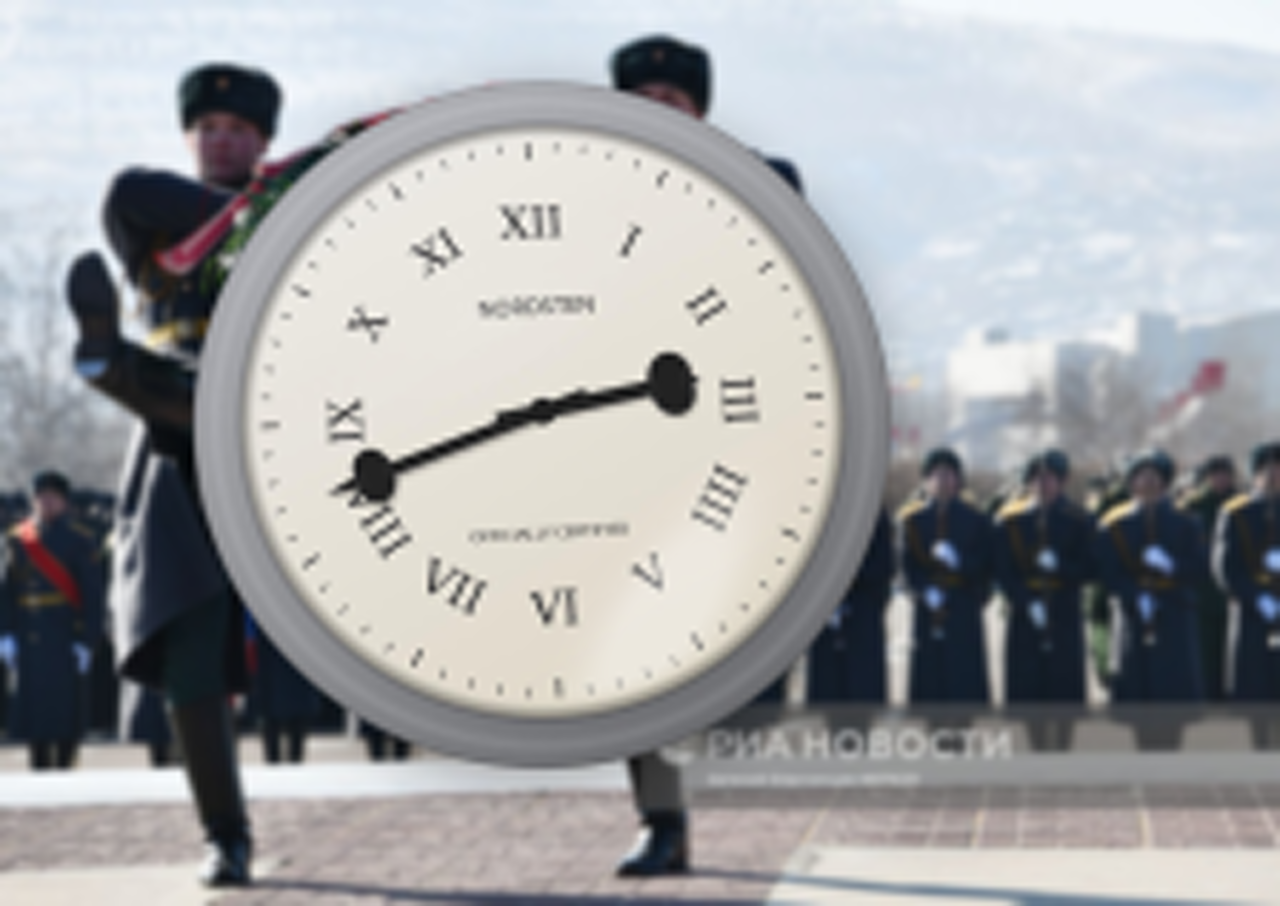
2:42
